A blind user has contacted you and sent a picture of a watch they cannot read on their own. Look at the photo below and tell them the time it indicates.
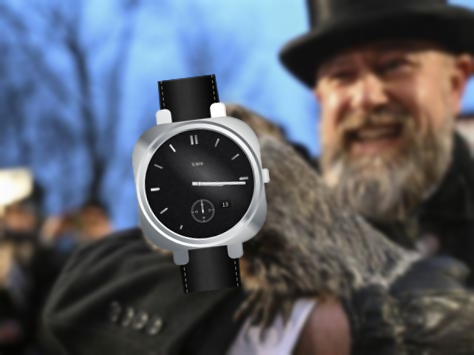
3:16
